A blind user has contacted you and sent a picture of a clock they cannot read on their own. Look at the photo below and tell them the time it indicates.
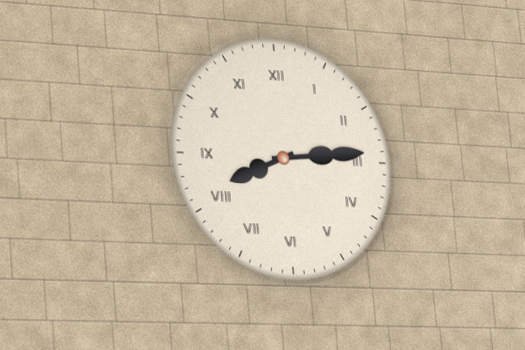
8:14
